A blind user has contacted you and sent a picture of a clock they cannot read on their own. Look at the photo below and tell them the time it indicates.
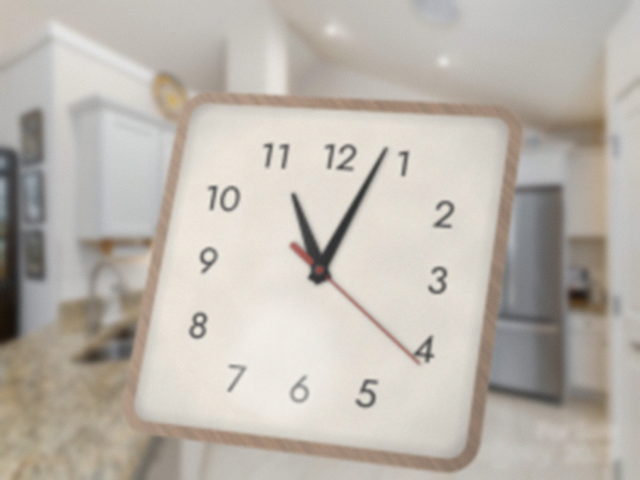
11:03:21
